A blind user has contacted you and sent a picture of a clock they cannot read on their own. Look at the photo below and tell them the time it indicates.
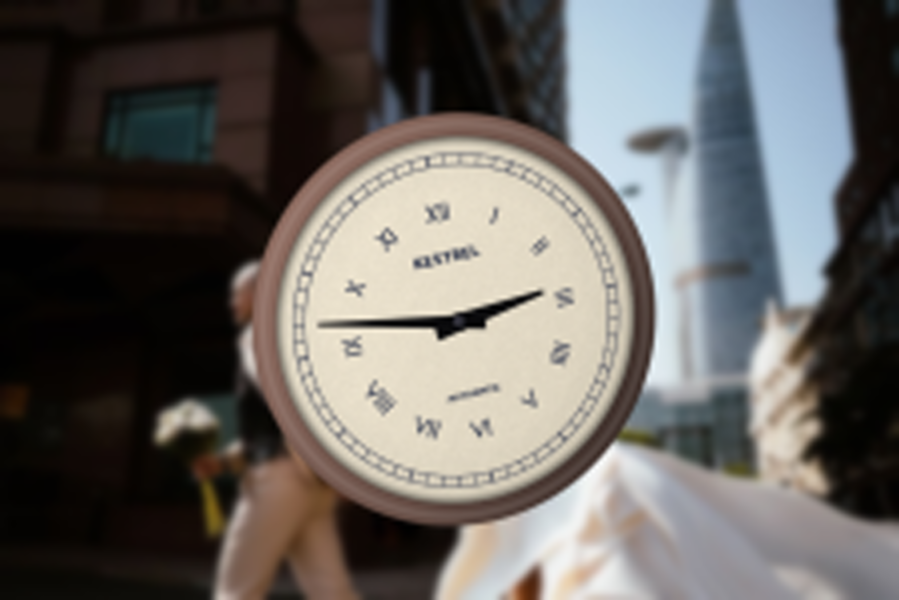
2:47
